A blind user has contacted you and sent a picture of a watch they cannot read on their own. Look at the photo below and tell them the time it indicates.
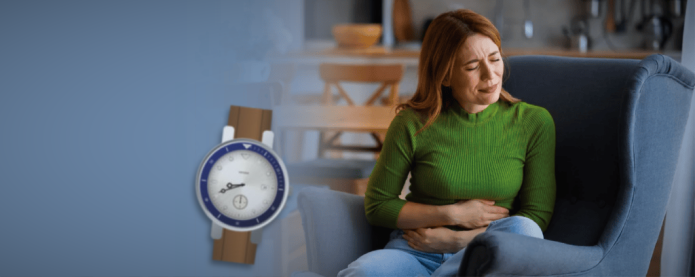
8:41
